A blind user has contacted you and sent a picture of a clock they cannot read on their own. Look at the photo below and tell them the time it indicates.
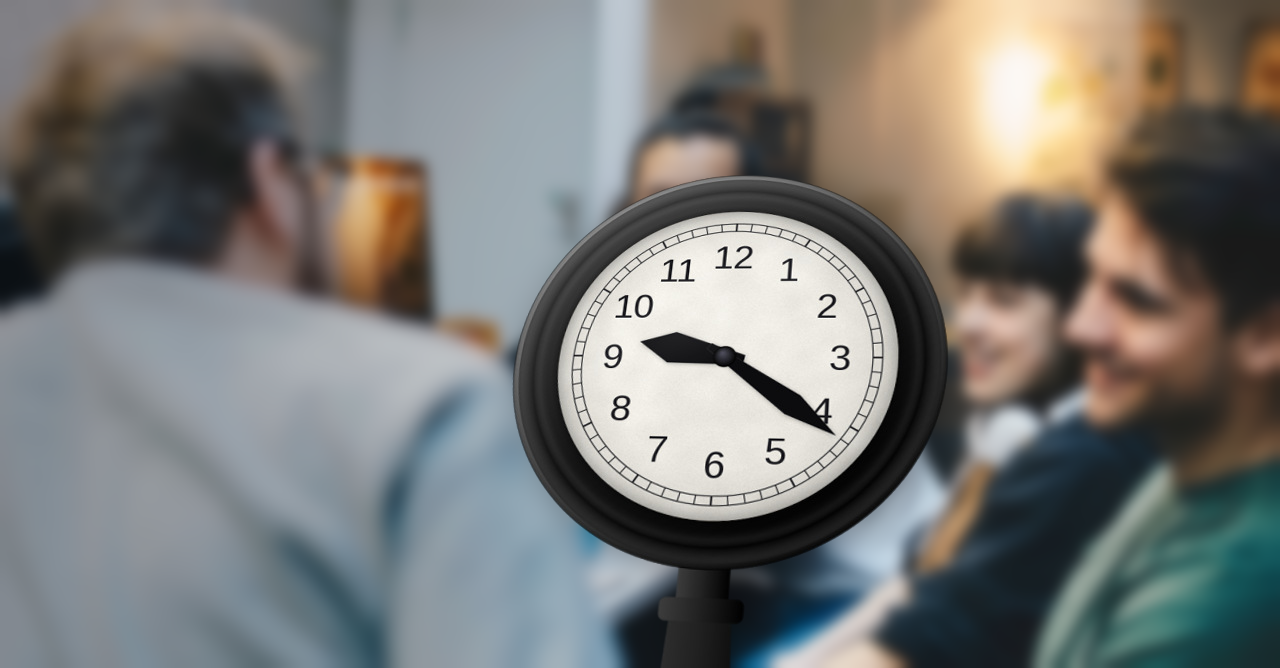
9:21
